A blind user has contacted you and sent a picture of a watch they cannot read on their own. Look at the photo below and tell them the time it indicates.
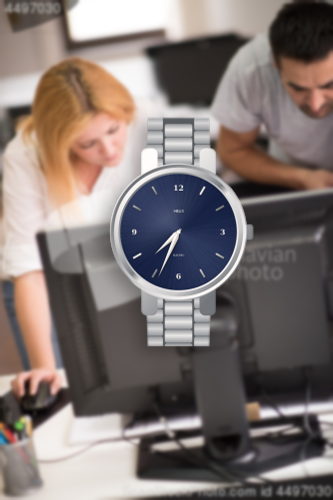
7:34
